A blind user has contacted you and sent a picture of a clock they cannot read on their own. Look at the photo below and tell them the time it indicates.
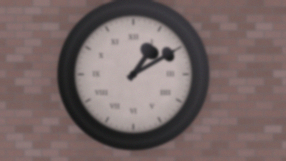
1:10
